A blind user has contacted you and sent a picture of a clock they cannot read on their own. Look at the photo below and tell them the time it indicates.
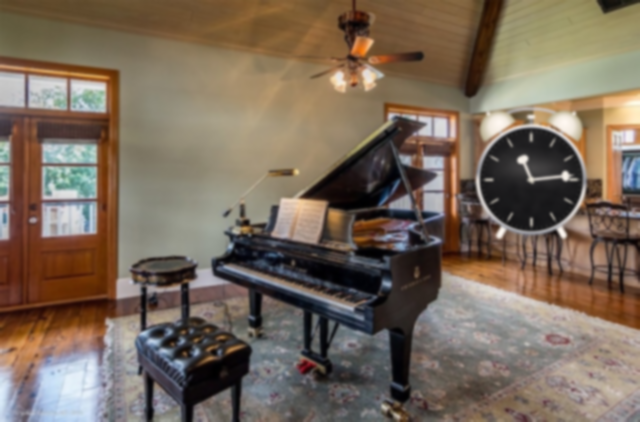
11:14
